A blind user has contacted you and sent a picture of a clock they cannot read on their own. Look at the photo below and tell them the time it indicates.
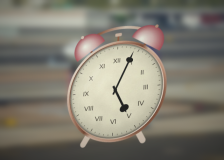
5:04
